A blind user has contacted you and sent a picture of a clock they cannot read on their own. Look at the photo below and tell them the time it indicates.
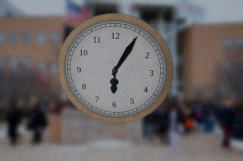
6:05
